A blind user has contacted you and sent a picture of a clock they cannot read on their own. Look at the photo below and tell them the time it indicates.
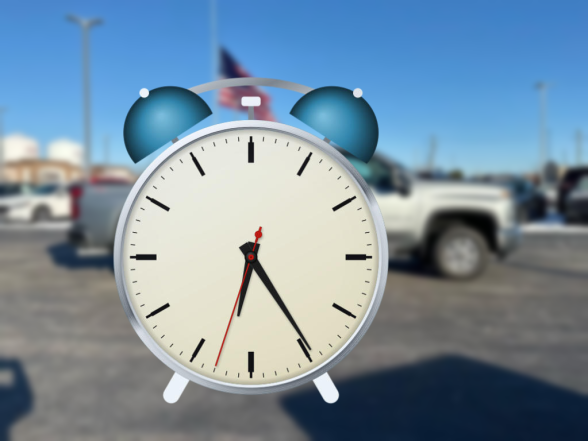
6:24:33
